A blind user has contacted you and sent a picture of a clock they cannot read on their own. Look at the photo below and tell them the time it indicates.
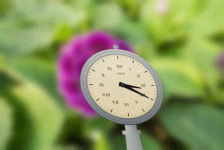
3:20
